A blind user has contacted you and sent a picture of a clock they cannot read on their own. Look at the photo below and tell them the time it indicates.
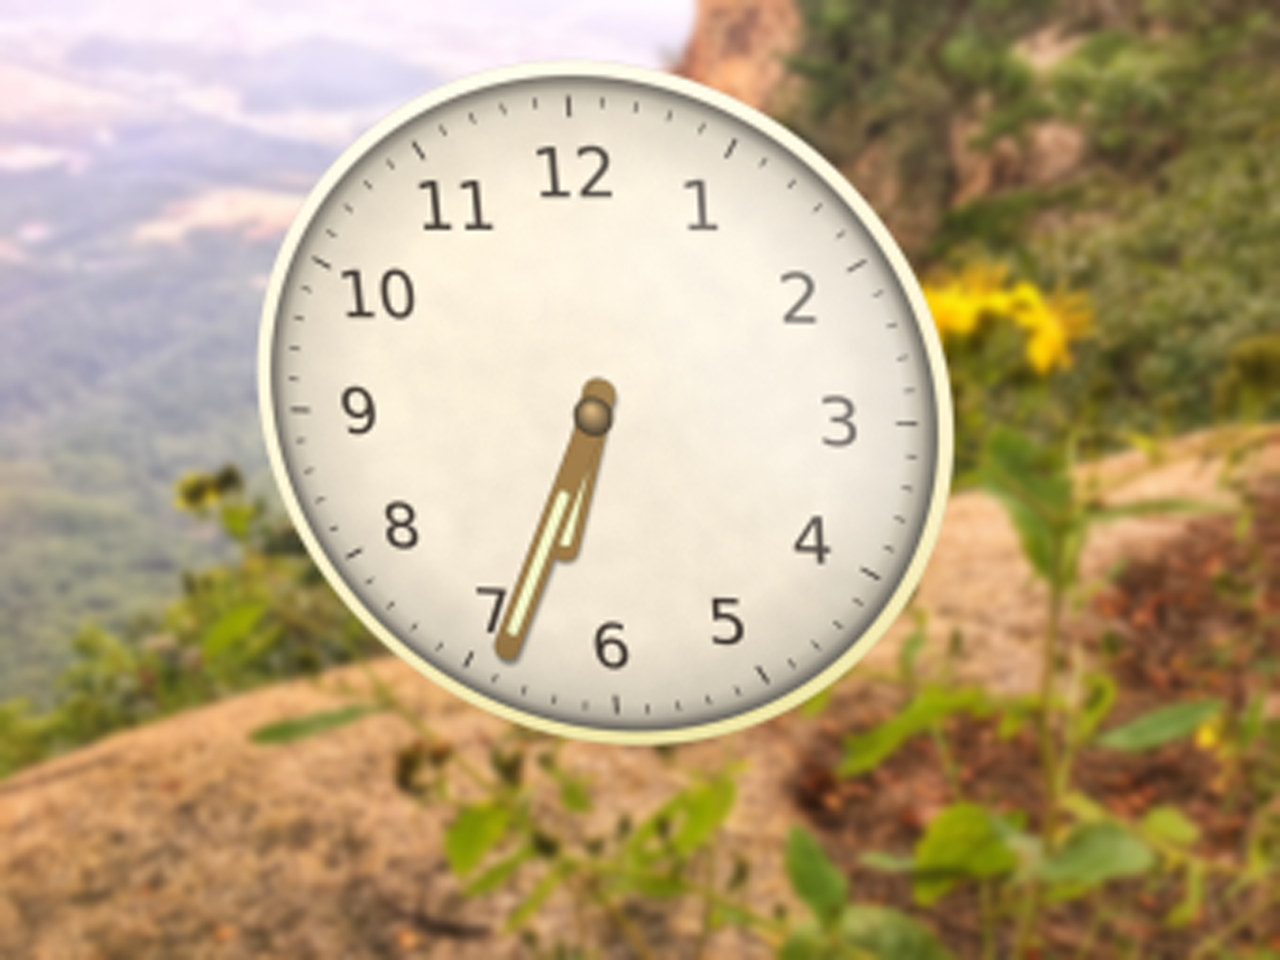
6:34
